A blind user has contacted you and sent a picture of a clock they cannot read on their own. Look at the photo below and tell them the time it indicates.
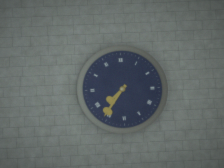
7:36
